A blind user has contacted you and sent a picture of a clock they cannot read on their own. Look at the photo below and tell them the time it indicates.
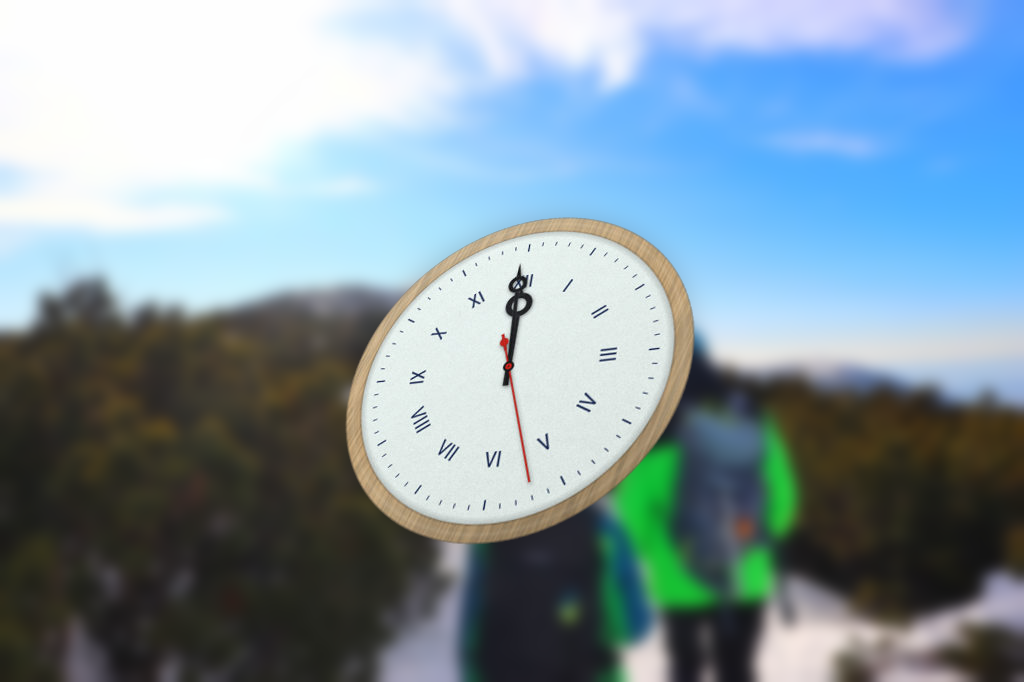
11:59:27
